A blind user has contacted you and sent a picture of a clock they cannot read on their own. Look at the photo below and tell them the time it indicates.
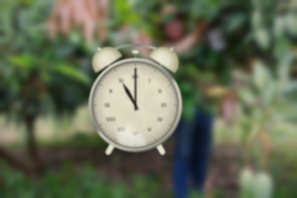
11:00
